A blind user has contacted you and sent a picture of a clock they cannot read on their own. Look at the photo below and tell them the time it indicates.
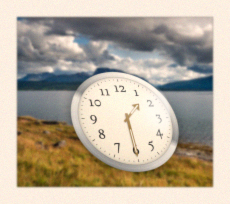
1:30
